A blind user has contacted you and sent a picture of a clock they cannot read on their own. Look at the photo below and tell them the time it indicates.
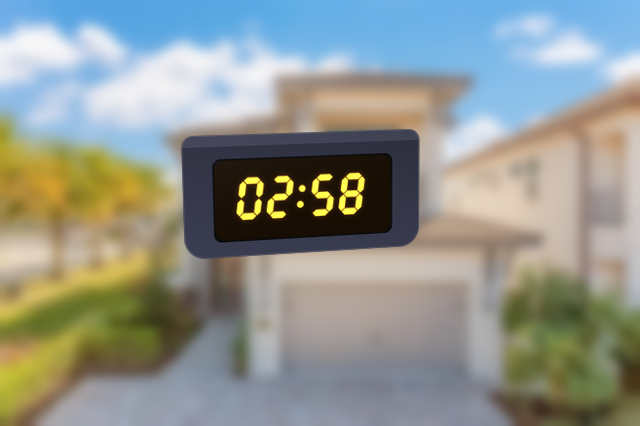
2:58
